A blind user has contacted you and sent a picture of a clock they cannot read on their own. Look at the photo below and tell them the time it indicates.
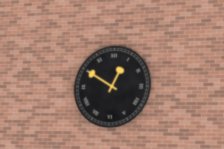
12:50
